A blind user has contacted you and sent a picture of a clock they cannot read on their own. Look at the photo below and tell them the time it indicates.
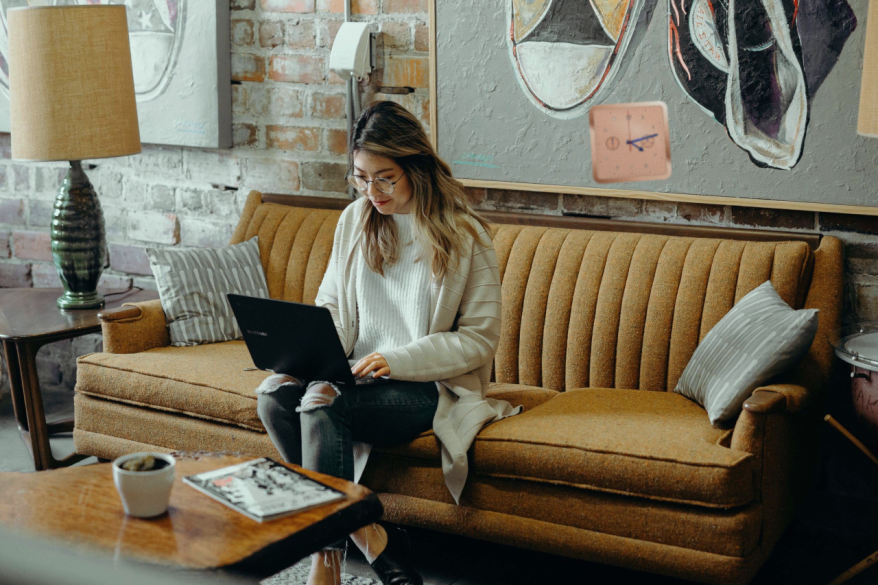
4:13
